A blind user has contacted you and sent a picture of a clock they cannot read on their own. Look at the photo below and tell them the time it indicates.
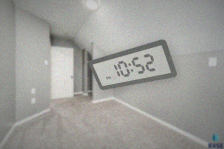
10:52
